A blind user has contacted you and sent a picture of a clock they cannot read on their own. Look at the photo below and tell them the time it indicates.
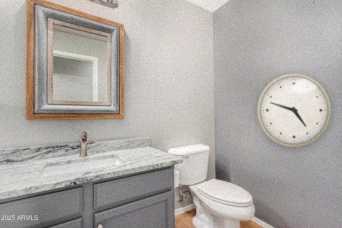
4:48
